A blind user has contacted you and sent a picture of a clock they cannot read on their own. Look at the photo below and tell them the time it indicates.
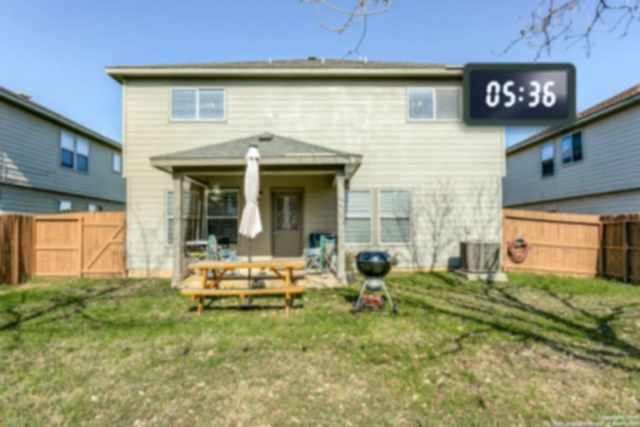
5:36
